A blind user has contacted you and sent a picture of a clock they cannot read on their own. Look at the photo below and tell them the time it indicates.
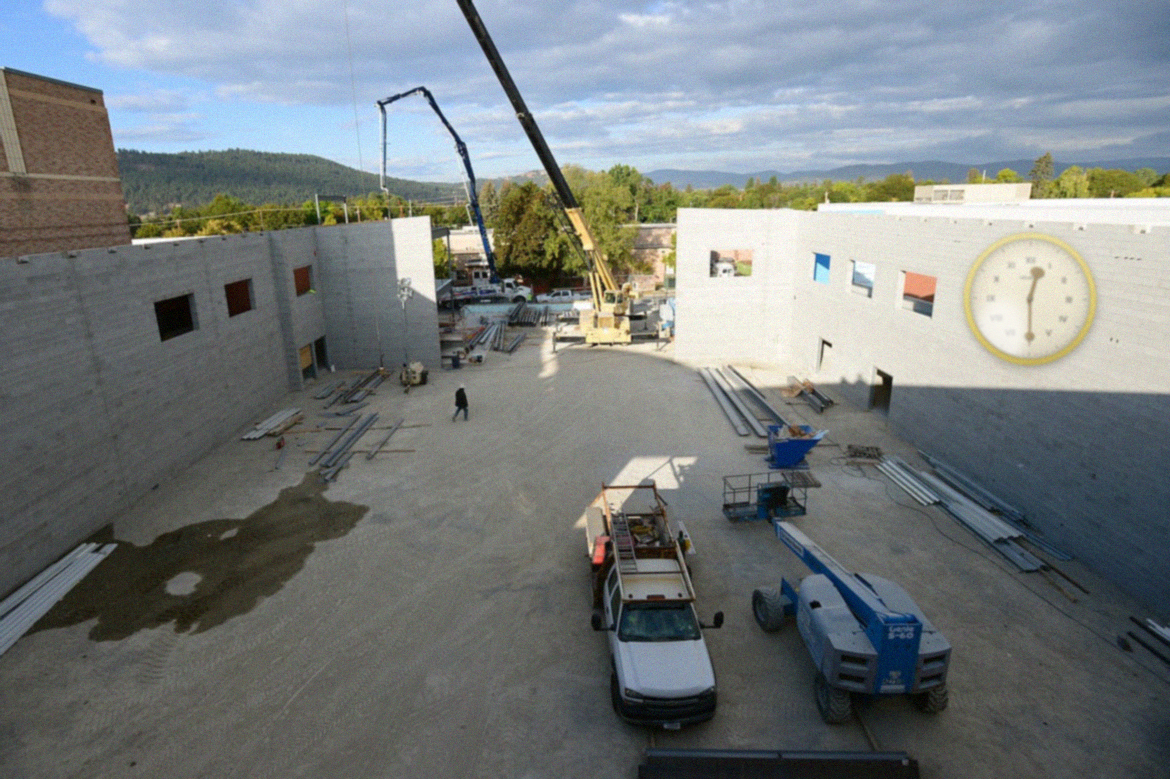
12:30
